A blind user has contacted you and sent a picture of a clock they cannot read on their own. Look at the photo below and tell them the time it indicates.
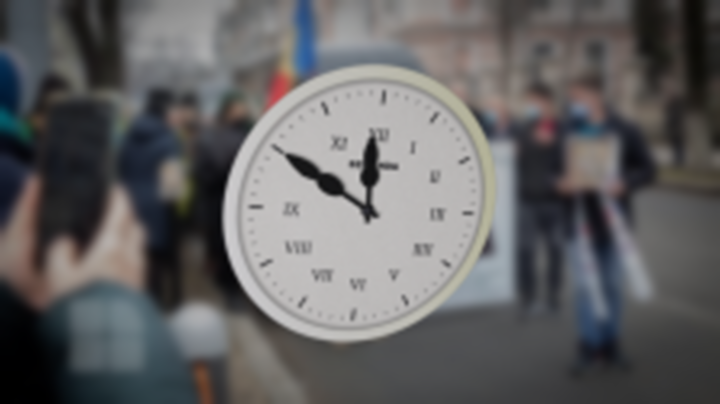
11:50
